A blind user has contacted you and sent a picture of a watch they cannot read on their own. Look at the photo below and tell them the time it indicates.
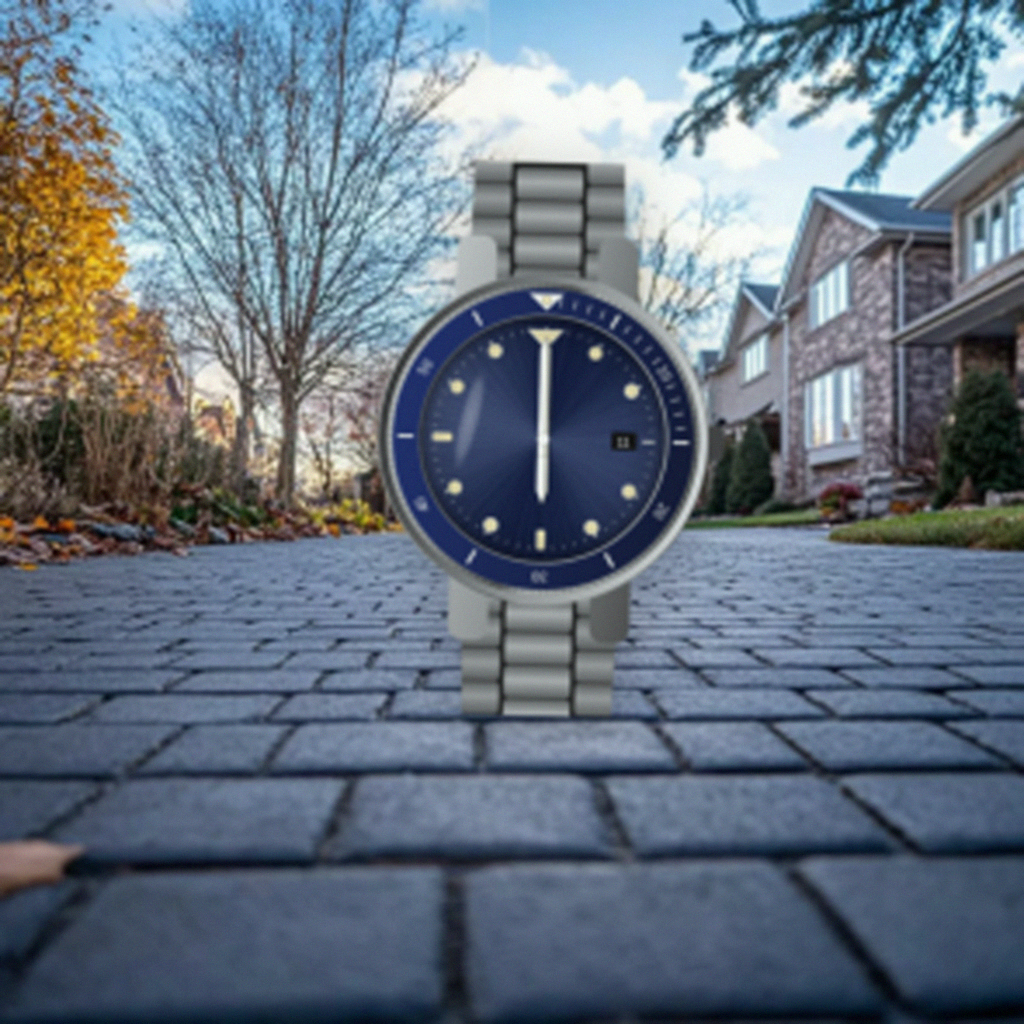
6:00
